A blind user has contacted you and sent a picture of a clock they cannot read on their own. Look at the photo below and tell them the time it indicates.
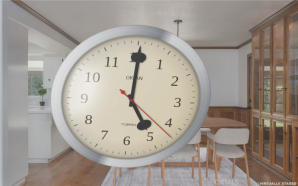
5:00:22
